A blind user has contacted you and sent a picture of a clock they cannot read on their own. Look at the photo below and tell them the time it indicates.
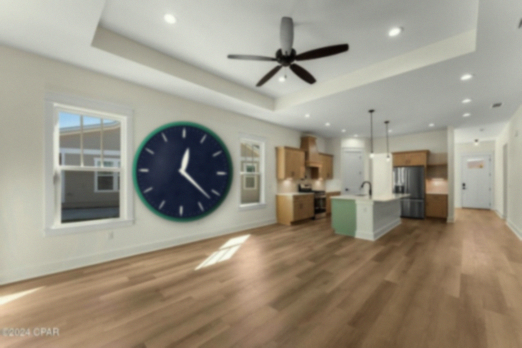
12:22
